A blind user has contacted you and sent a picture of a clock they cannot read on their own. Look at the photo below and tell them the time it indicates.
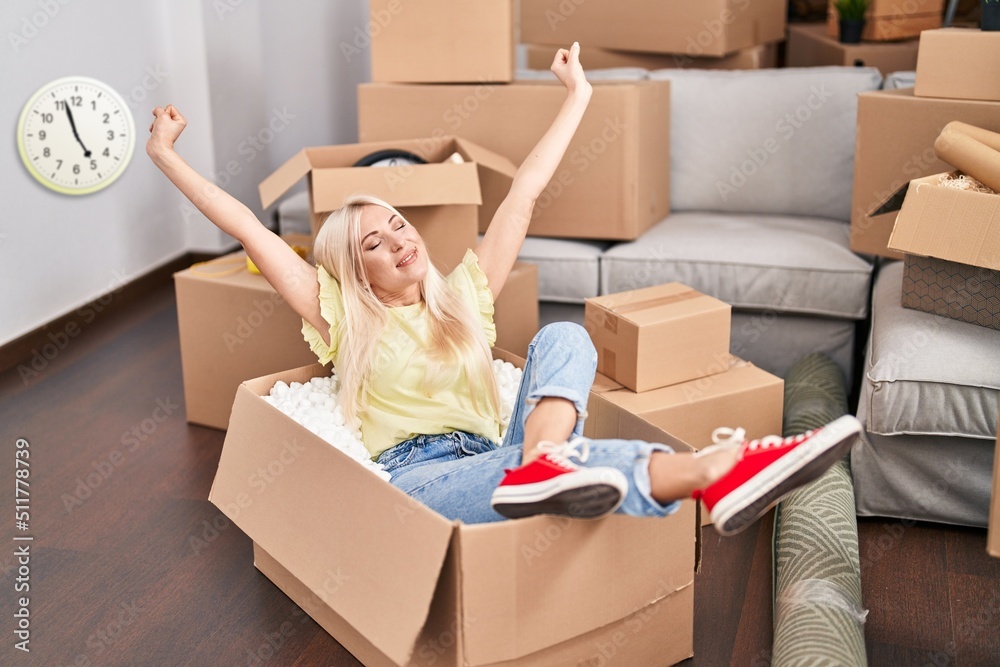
4:57
